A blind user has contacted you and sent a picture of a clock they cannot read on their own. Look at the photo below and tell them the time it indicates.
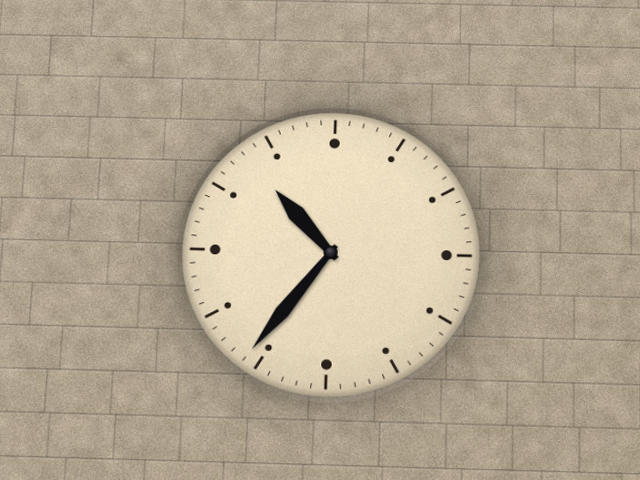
10:36
